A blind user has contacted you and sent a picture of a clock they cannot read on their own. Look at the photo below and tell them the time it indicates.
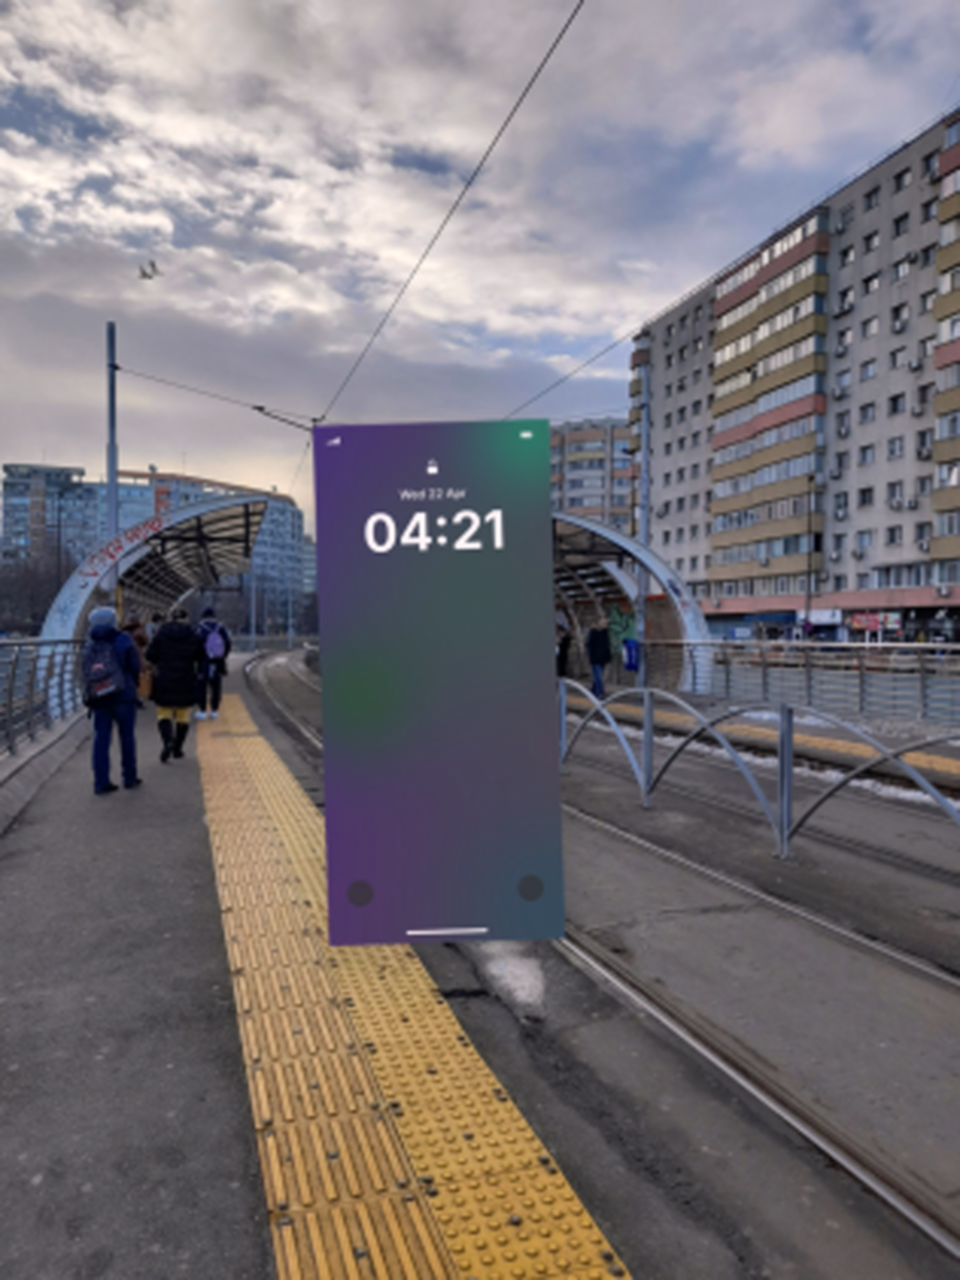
4:21
